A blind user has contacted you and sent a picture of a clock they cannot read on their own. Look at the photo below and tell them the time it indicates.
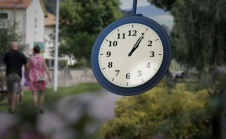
1:05
